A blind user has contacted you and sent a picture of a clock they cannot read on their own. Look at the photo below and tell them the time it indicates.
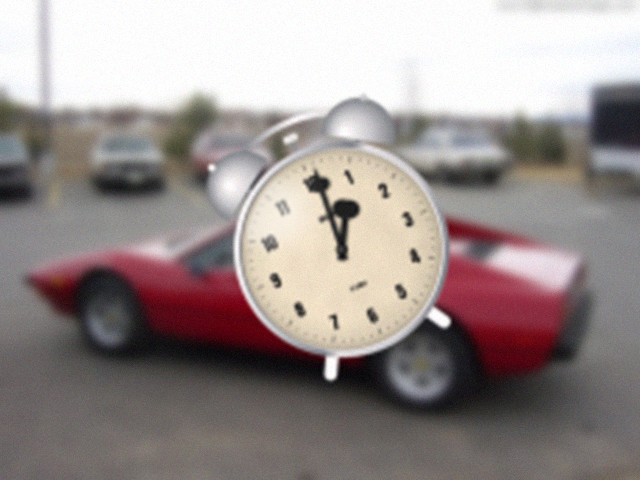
1:01
